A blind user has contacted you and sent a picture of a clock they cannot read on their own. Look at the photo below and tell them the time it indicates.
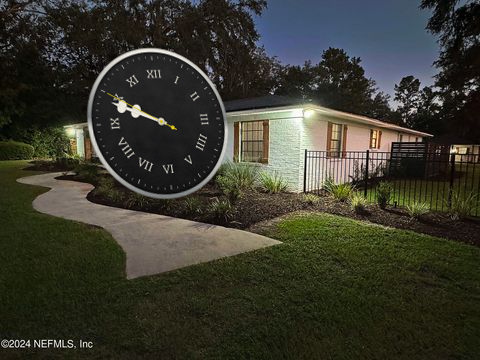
9:48:50
